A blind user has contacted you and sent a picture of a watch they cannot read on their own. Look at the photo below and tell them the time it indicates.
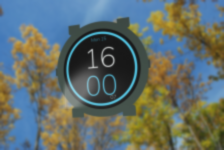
16:00
